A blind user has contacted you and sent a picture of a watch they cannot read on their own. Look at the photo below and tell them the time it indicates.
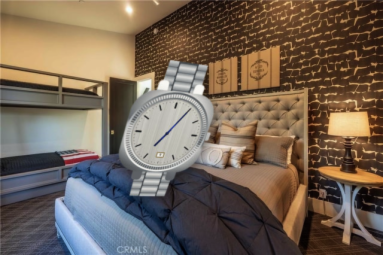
7:05
